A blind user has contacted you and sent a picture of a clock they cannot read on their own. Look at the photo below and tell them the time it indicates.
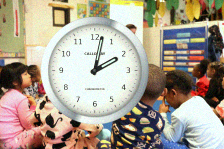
2:02
